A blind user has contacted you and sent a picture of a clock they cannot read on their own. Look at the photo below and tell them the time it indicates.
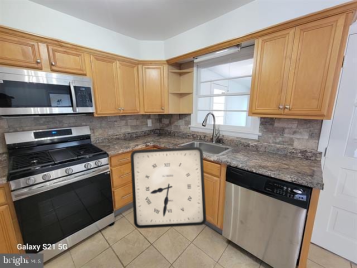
8:32
